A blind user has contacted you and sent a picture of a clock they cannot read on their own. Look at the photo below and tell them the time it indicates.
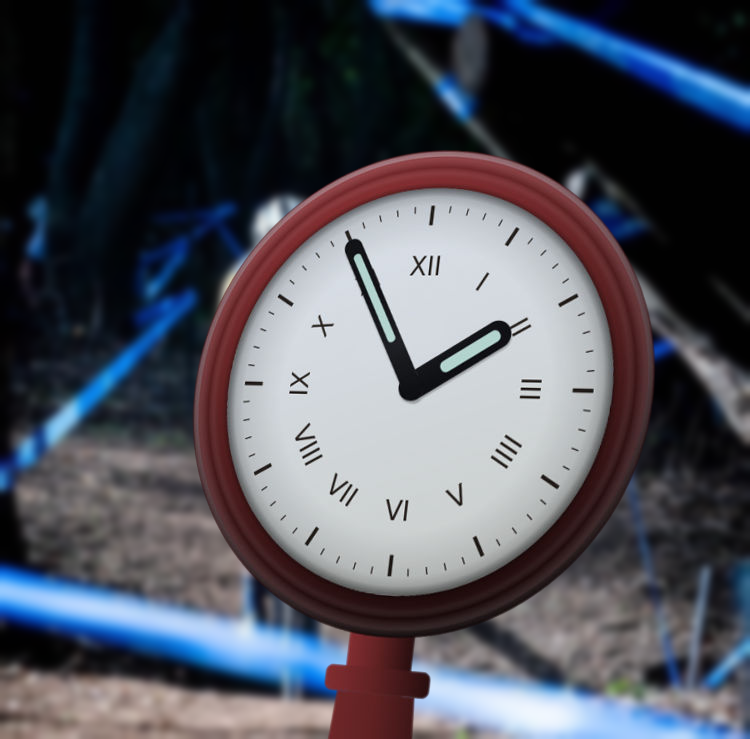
1:55
